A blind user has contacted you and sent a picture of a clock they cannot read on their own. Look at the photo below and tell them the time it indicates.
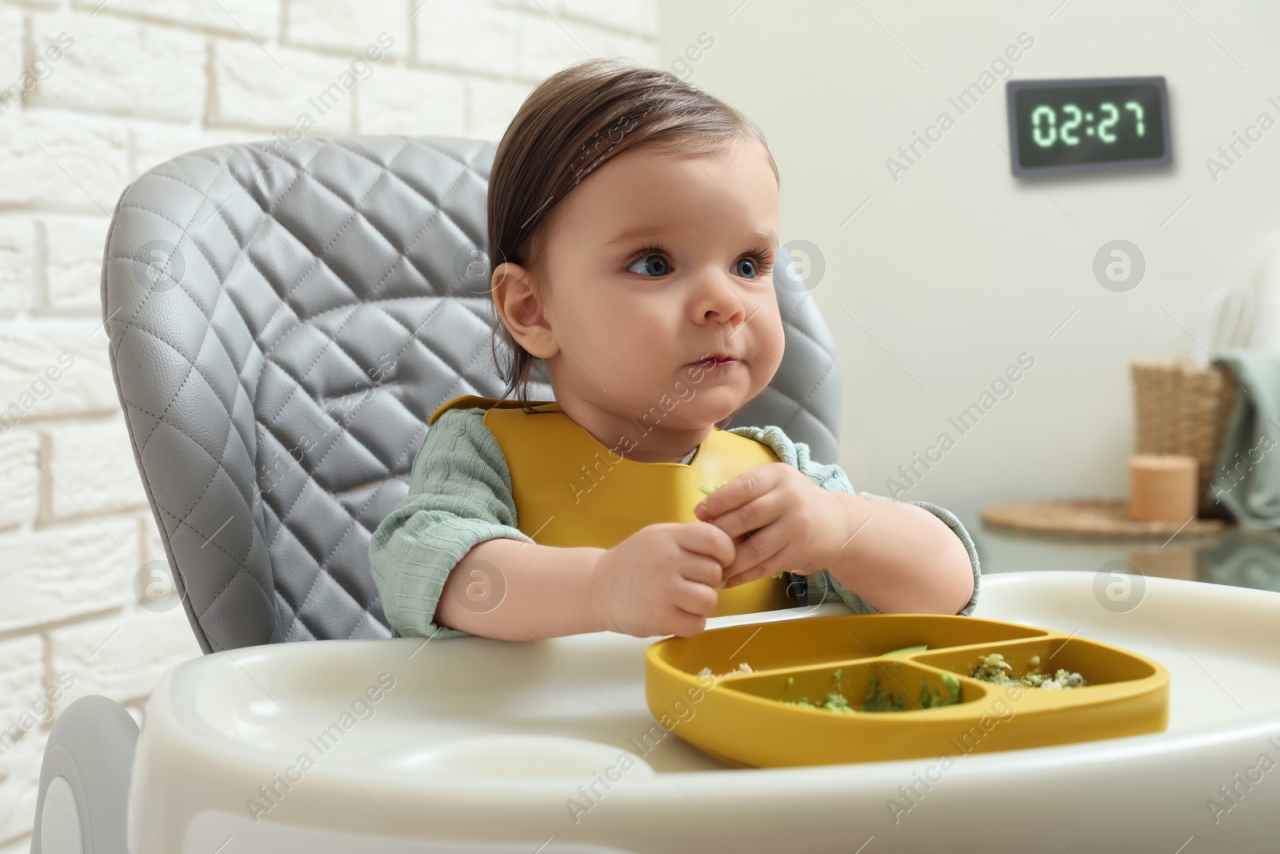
2:27
